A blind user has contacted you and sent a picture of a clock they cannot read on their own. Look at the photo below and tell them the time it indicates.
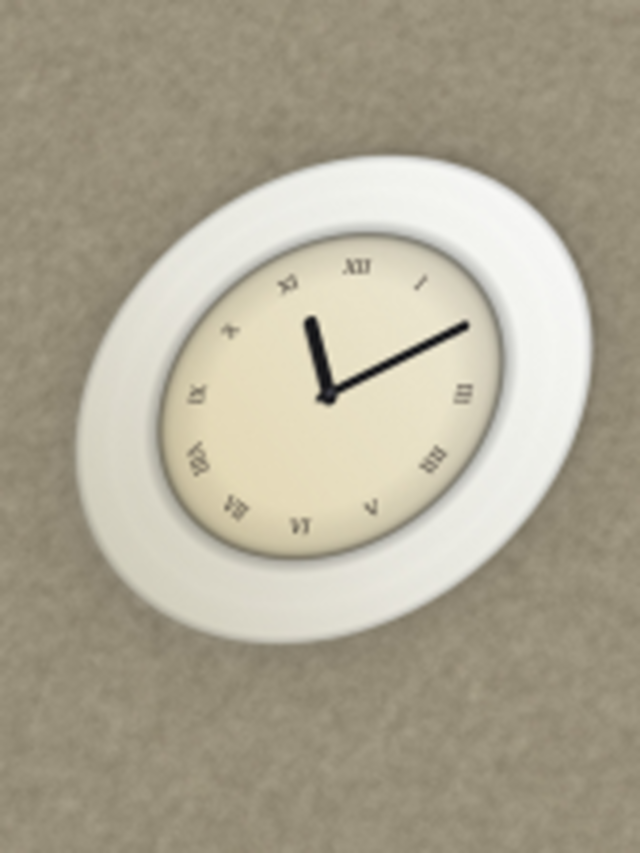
11:10
